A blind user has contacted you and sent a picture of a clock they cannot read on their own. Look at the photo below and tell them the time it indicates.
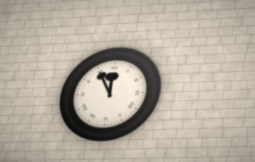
11:55
